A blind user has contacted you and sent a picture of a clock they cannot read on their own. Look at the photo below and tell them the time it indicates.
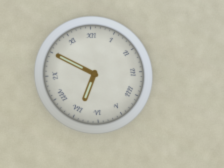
6:50
